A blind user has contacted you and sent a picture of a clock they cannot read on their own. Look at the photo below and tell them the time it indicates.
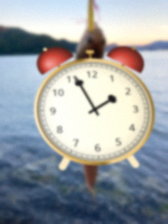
1:56
